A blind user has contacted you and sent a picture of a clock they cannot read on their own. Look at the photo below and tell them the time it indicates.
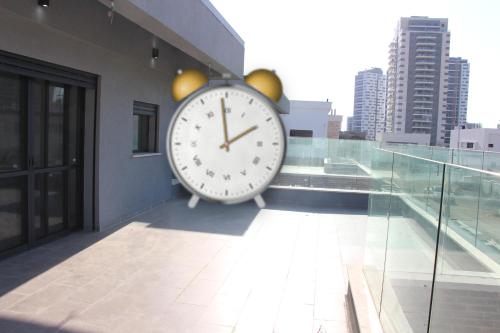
1:59
